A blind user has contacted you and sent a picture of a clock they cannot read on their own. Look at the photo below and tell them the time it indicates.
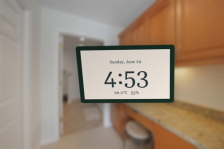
4:53
